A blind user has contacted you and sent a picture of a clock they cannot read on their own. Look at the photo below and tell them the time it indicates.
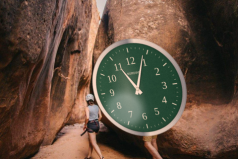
11:04
